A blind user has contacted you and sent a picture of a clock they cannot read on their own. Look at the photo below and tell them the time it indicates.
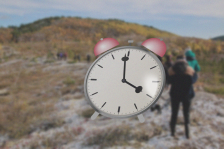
3:59
